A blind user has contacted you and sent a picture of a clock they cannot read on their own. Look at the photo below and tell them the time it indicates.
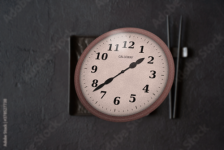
1:38
